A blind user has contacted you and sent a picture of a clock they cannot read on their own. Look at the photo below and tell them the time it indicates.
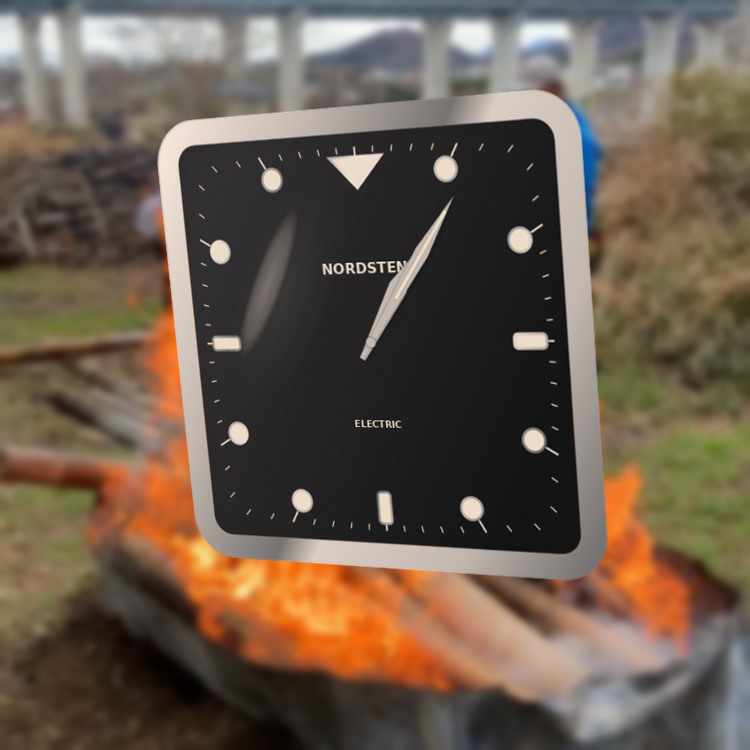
1:06
